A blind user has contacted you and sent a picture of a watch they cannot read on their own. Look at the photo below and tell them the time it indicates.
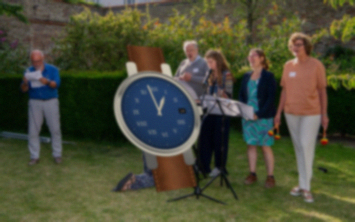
12:58
